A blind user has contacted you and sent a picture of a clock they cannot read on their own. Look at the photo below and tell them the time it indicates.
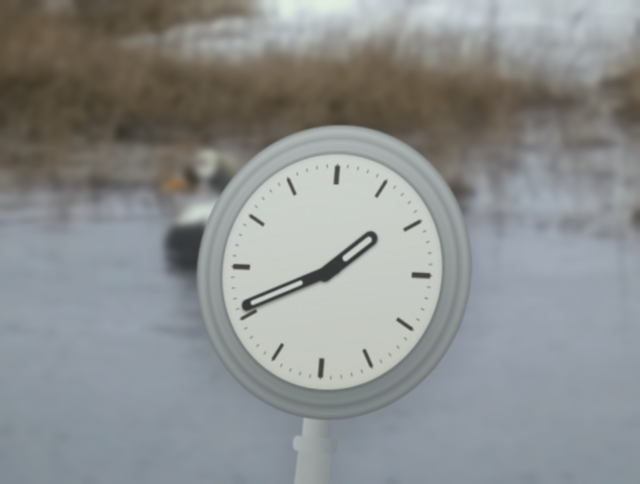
1:41
